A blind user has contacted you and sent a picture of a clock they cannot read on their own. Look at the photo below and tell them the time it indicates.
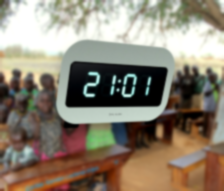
21:01
